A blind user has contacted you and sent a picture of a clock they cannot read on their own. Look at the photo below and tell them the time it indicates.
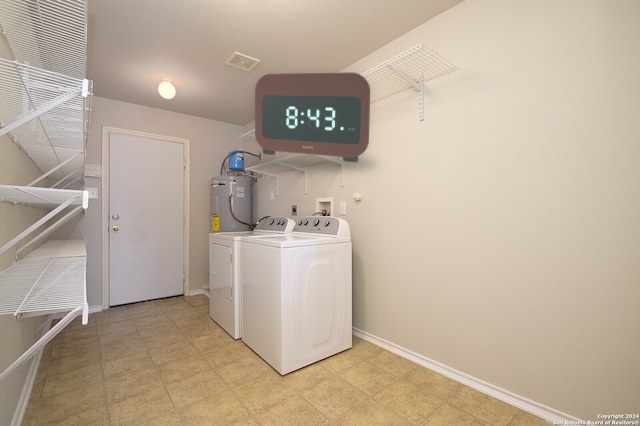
8:43
